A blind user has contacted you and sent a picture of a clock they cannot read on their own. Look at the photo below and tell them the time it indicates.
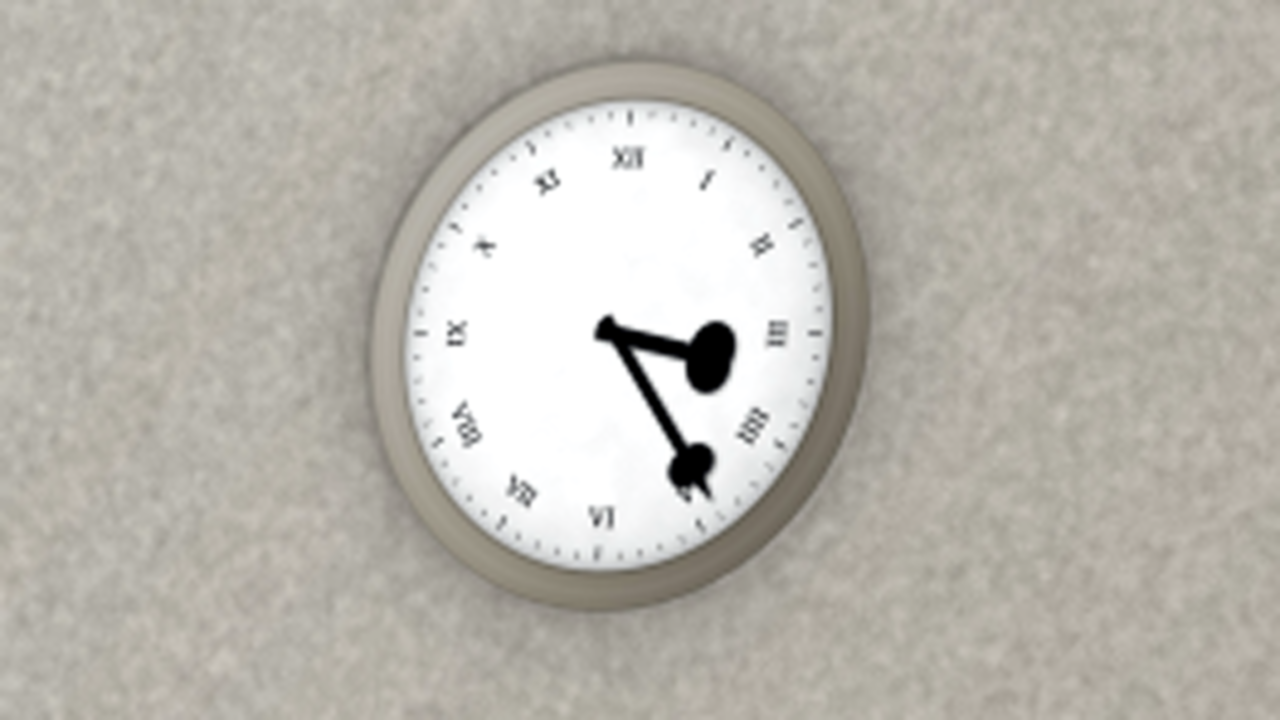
3:24
